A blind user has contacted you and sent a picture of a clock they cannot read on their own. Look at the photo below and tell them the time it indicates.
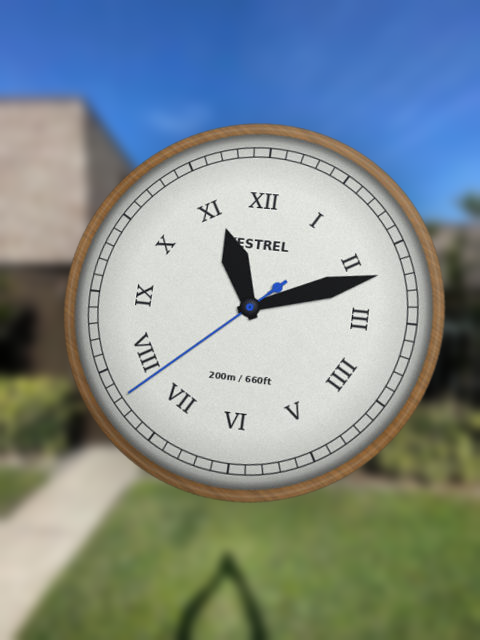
11:11:38
